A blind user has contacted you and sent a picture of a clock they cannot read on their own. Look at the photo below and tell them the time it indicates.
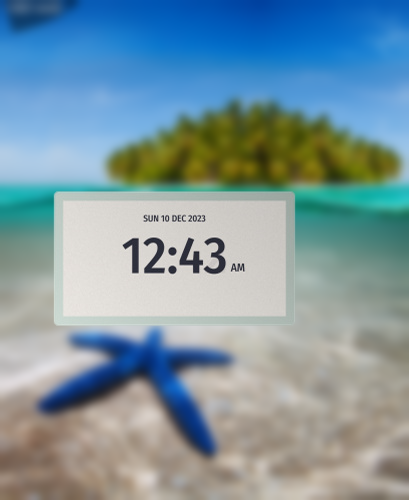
12:43
